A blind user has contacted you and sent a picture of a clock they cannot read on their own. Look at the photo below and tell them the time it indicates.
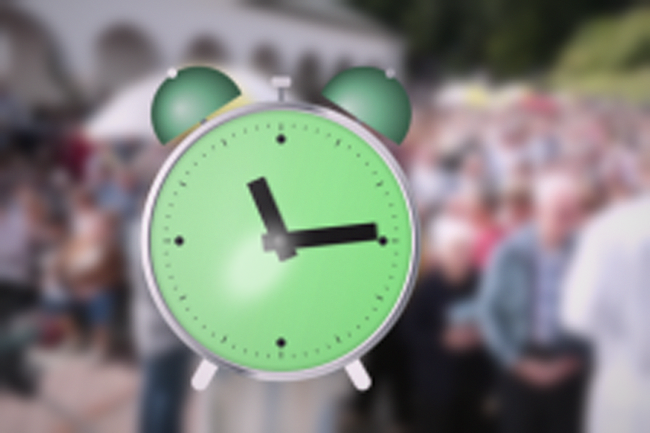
11:14
